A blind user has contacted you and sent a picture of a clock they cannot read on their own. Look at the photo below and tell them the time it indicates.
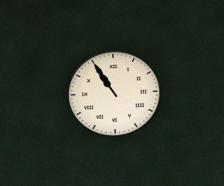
10:55
